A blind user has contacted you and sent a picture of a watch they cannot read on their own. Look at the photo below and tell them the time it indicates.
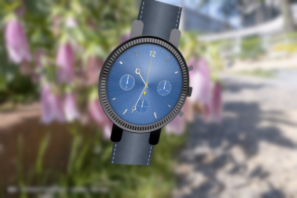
10:33
